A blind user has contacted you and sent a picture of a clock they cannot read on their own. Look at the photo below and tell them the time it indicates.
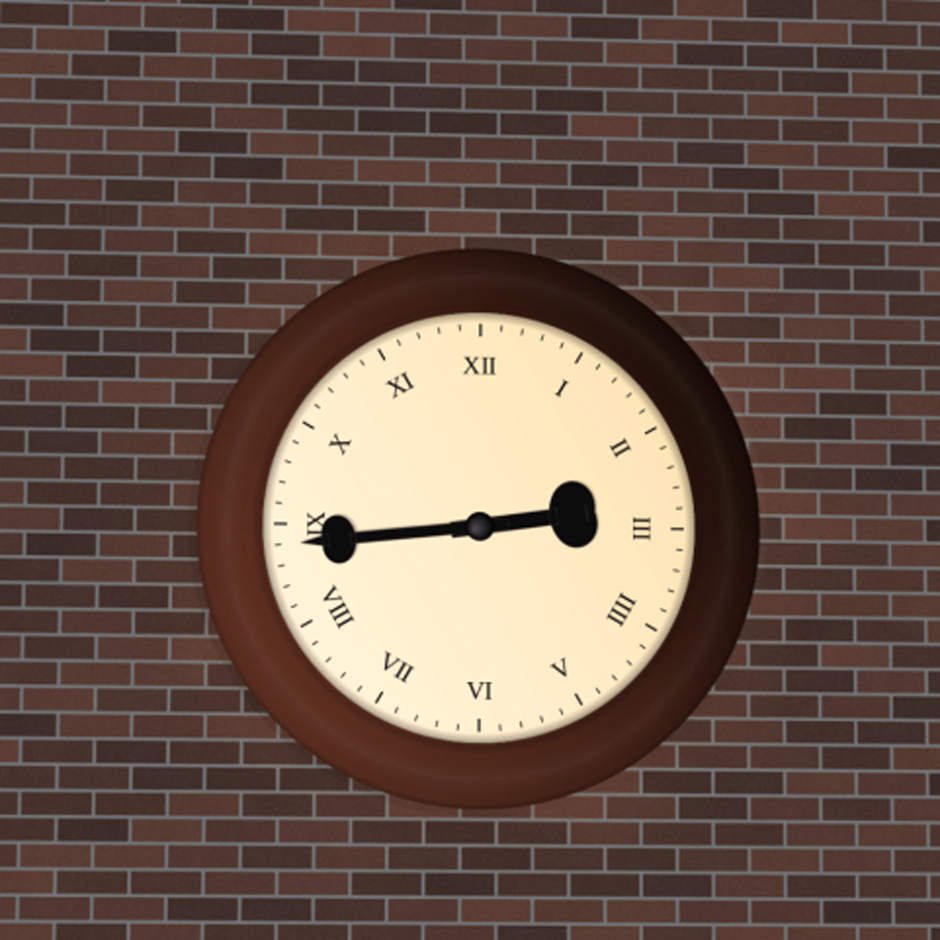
2:44
